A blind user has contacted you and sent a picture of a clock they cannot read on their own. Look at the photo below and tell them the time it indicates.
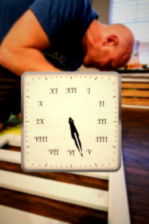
5:27
